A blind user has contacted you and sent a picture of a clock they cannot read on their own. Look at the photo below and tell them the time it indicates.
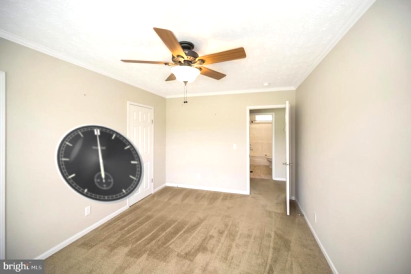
6:00
